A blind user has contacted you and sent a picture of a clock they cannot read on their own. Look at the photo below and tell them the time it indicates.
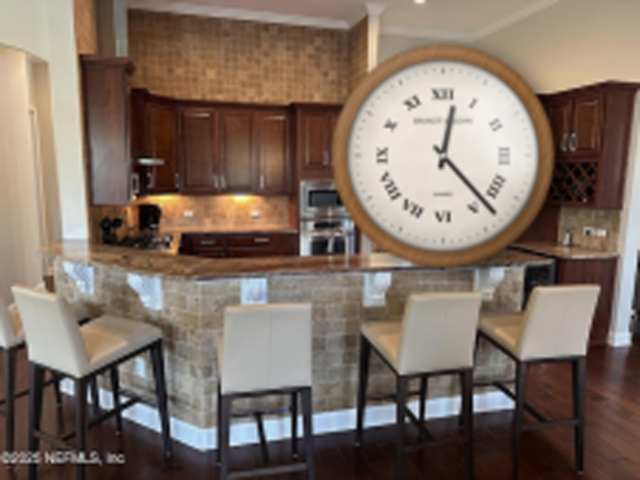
12:23
